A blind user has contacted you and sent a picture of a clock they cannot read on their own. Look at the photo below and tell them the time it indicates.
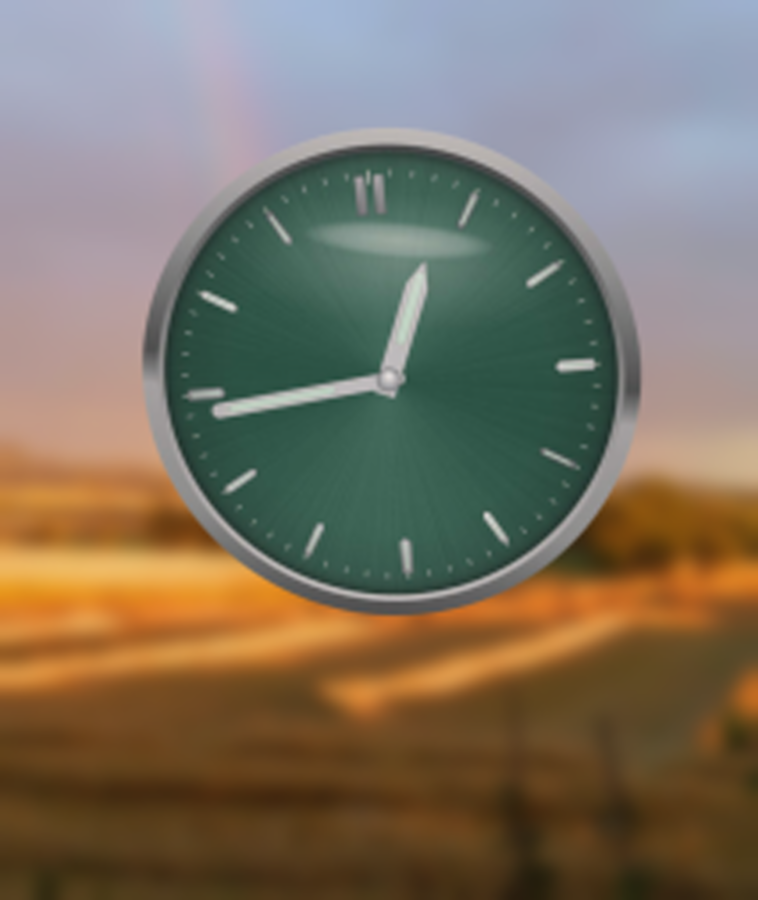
12:44
